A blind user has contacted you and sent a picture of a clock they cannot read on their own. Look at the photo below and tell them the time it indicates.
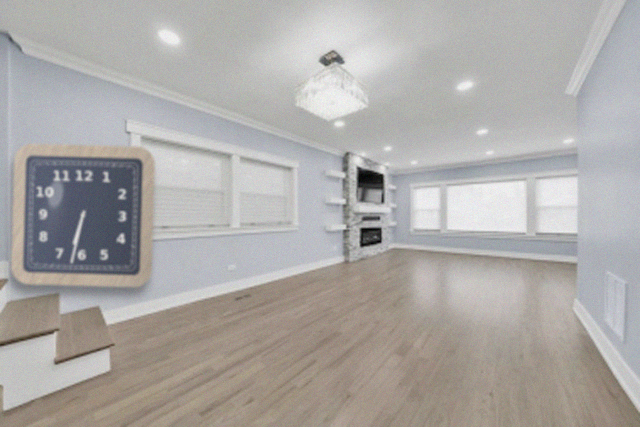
6:32
